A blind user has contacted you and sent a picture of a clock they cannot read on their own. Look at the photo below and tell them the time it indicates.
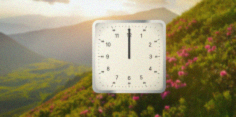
12:00
